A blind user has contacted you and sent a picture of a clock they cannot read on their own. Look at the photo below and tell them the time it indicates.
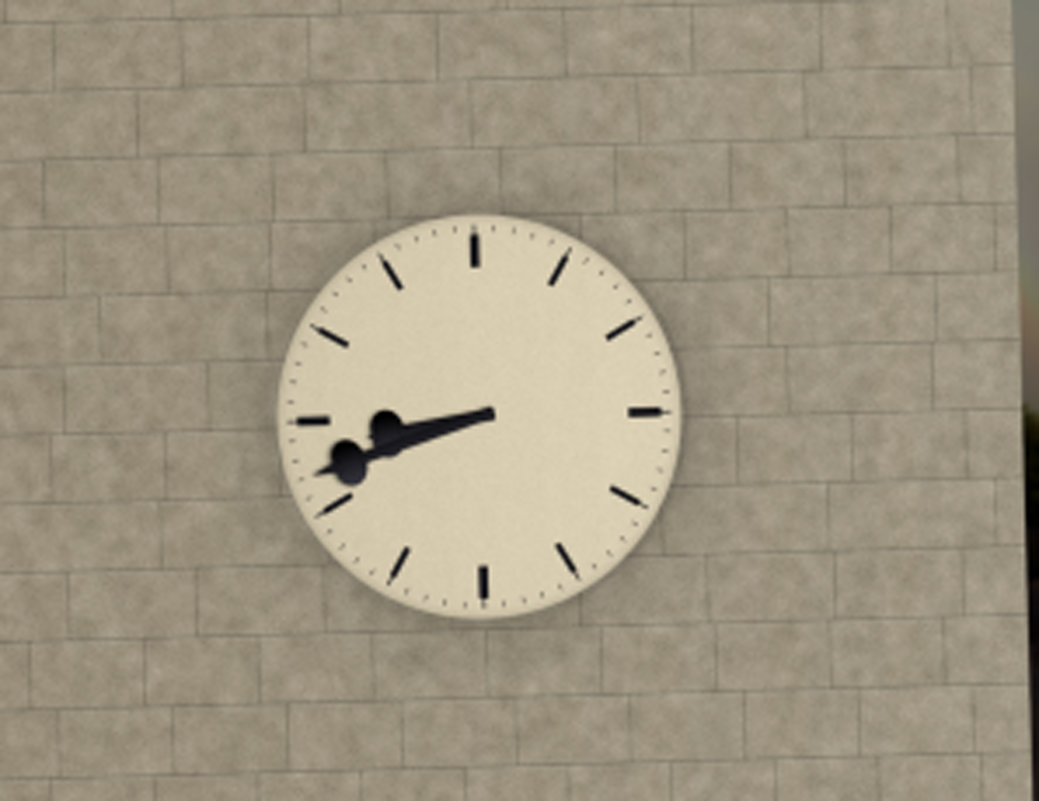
8:42
